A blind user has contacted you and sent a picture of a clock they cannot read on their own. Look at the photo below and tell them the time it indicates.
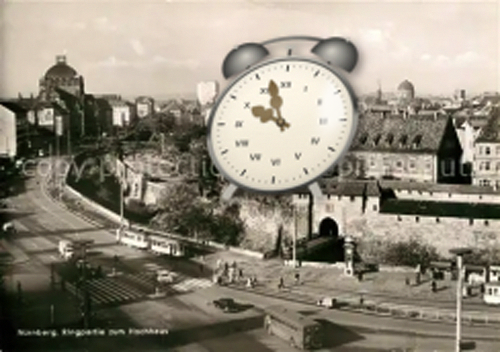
9:57
